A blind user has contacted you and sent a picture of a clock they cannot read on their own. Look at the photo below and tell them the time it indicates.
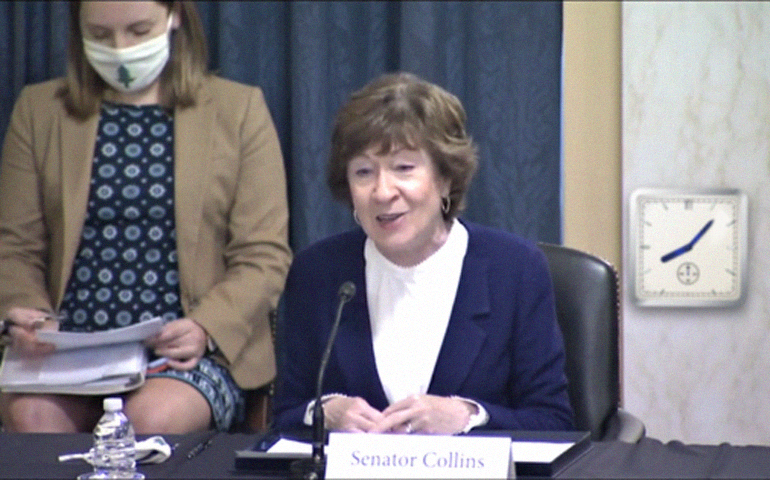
8:07
